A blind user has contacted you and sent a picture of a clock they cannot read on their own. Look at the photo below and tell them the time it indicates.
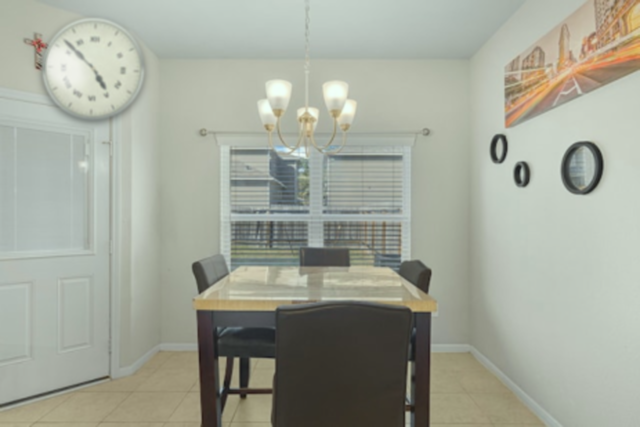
4:52
